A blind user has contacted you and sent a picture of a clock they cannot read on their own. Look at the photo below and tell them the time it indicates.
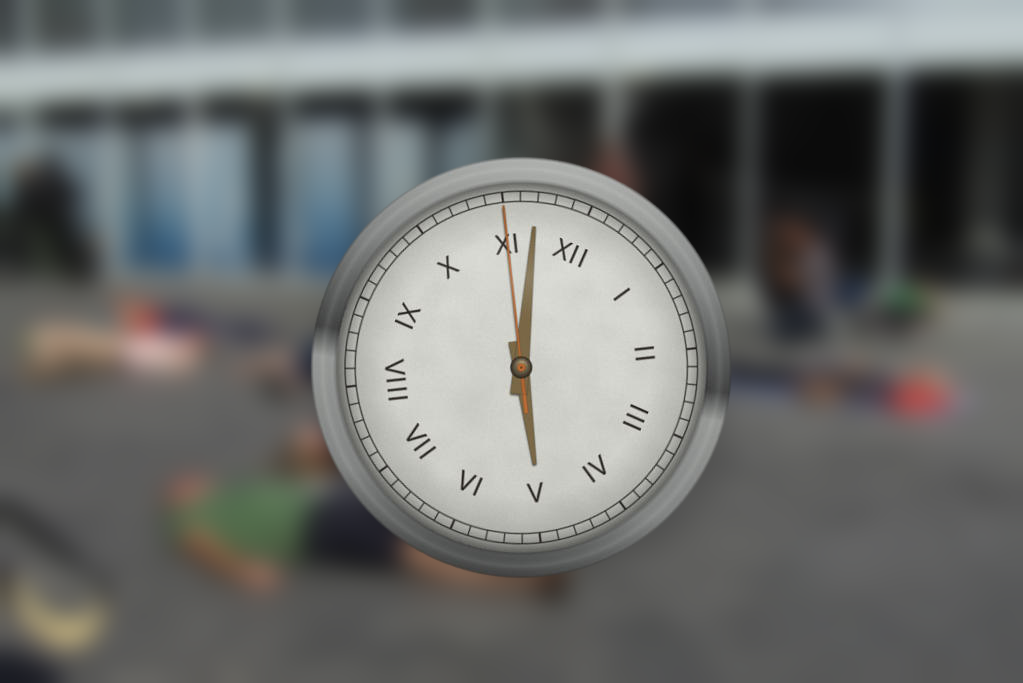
4:56:55
